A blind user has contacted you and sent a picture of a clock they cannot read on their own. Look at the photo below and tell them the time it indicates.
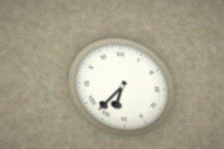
6:37
